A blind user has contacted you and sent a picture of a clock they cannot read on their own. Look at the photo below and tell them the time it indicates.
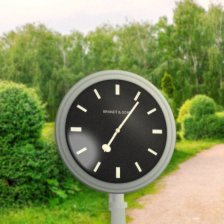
7:06
